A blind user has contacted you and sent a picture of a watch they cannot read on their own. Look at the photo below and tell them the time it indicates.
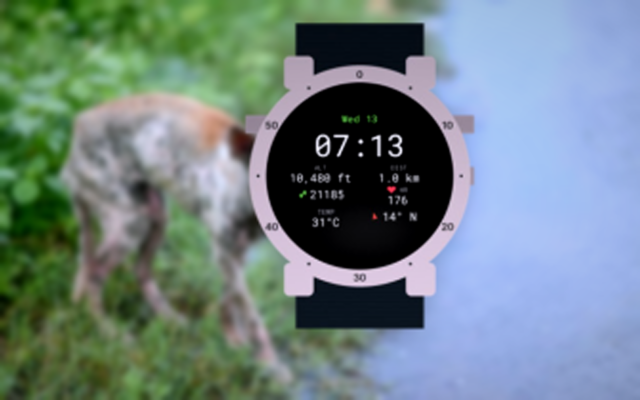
7:13
